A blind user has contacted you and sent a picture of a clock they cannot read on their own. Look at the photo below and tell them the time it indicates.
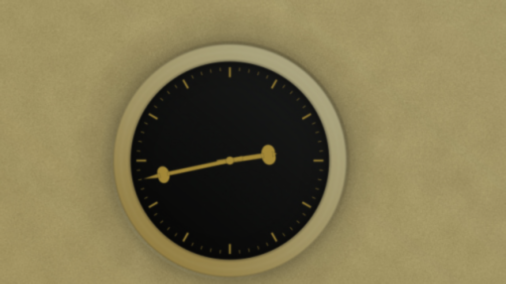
2:43
